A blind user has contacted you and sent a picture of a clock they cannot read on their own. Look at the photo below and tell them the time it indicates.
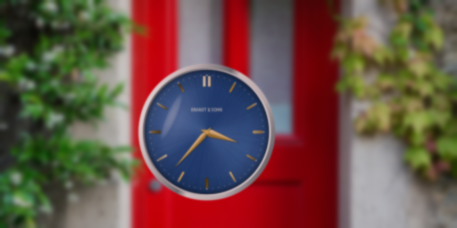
3:37
